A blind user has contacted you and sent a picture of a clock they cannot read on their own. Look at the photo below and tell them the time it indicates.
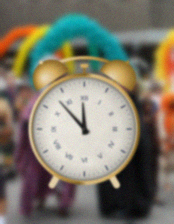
11:53
